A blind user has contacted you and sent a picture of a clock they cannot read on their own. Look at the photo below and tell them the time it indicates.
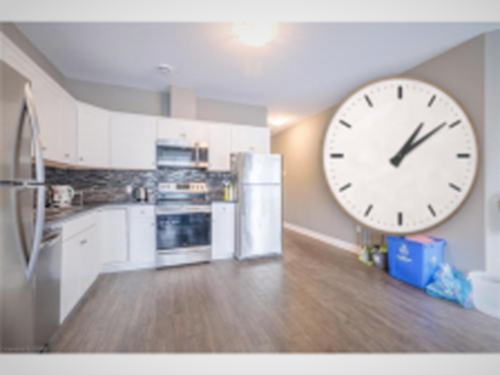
1:09
